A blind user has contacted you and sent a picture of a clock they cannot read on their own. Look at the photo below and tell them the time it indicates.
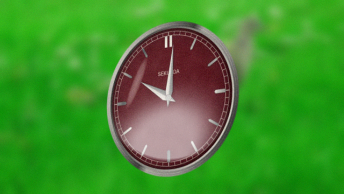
10:01
